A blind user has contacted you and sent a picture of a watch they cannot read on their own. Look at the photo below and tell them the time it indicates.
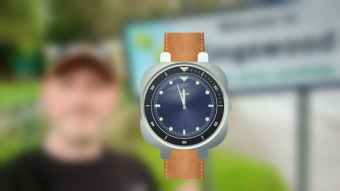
11:57
